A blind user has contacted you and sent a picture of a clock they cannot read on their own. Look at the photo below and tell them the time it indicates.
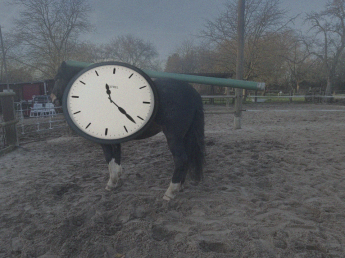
11:22
